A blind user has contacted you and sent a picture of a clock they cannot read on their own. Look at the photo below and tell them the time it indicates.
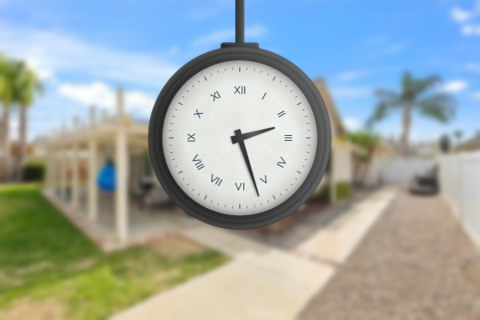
2:27
